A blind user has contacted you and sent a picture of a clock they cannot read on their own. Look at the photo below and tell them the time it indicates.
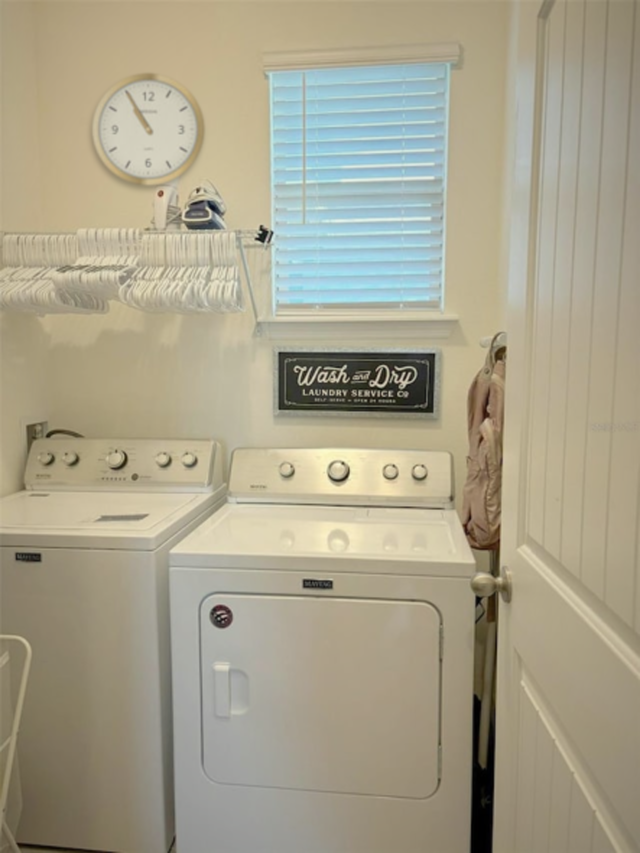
10:55
